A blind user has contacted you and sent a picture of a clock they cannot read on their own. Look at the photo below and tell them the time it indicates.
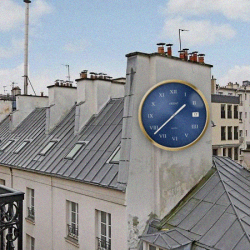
1:38
